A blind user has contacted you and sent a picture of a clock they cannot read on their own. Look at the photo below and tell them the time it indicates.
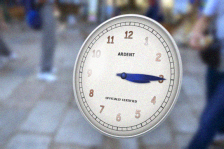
3:15
